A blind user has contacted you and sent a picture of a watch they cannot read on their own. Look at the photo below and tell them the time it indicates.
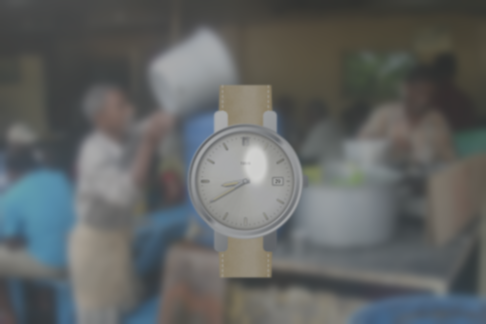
8:40
